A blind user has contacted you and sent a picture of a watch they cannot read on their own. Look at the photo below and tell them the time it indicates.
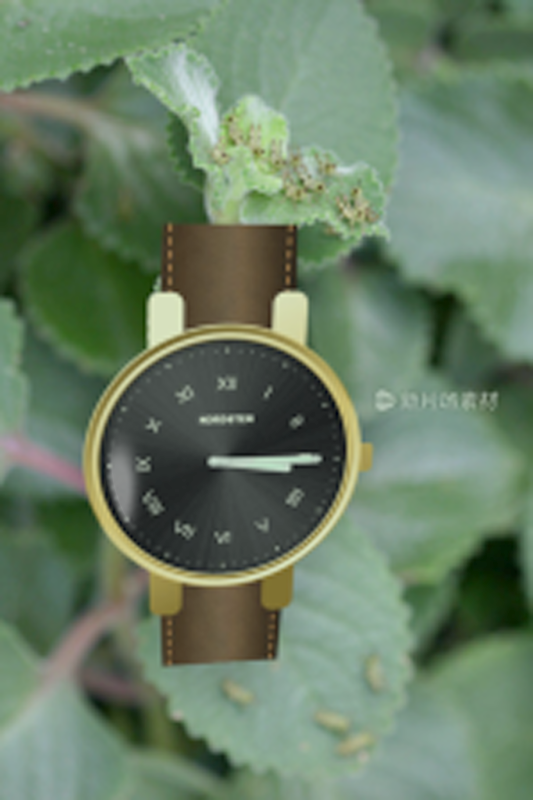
3:15
